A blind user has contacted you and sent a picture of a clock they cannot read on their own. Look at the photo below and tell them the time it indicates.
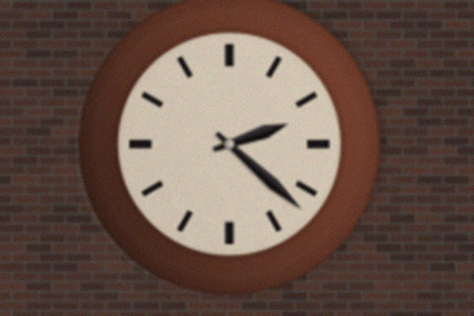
2:22
